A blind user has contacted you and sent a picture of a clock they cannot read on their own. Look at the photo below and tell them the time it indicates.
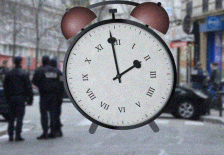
1:59
